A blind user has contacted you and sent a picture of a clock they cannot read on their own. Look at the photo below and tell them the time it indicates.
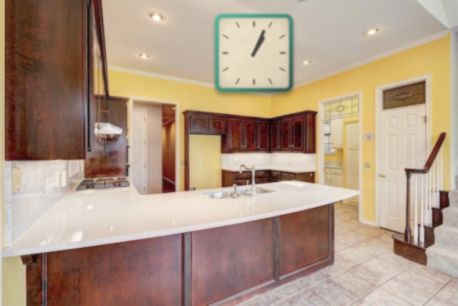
1:04
